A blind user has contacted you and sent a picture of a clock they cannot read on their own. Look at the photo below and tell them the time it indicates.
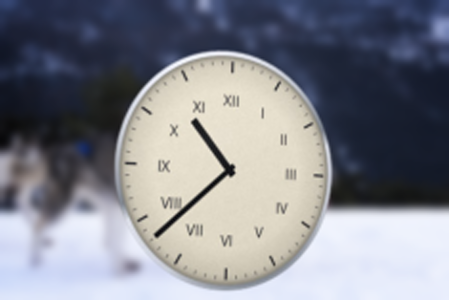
10:38
